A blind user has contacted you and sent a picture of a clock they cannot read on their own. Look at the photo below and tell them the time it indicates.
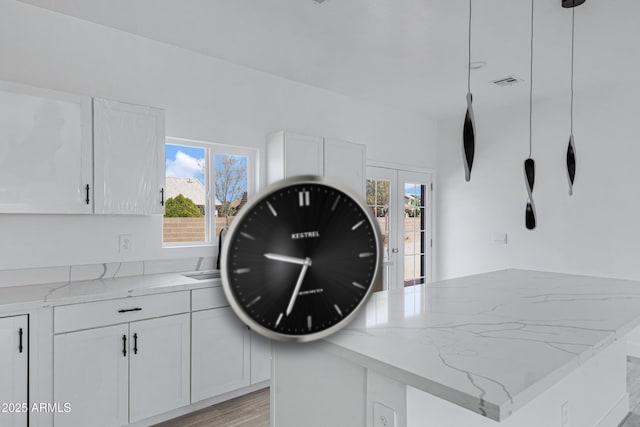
9:34
